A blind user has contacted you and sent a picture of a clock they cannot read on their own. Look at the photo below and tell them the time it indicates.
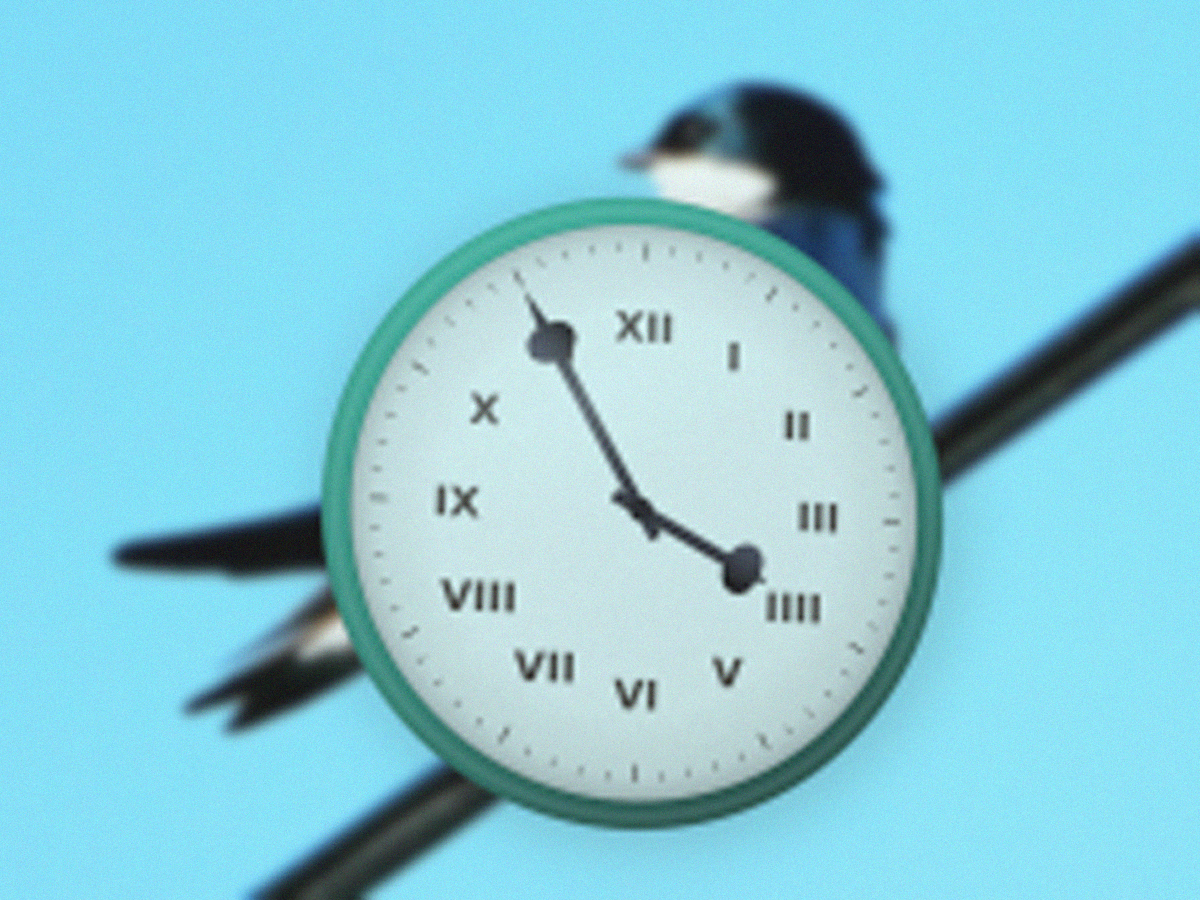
3:55
